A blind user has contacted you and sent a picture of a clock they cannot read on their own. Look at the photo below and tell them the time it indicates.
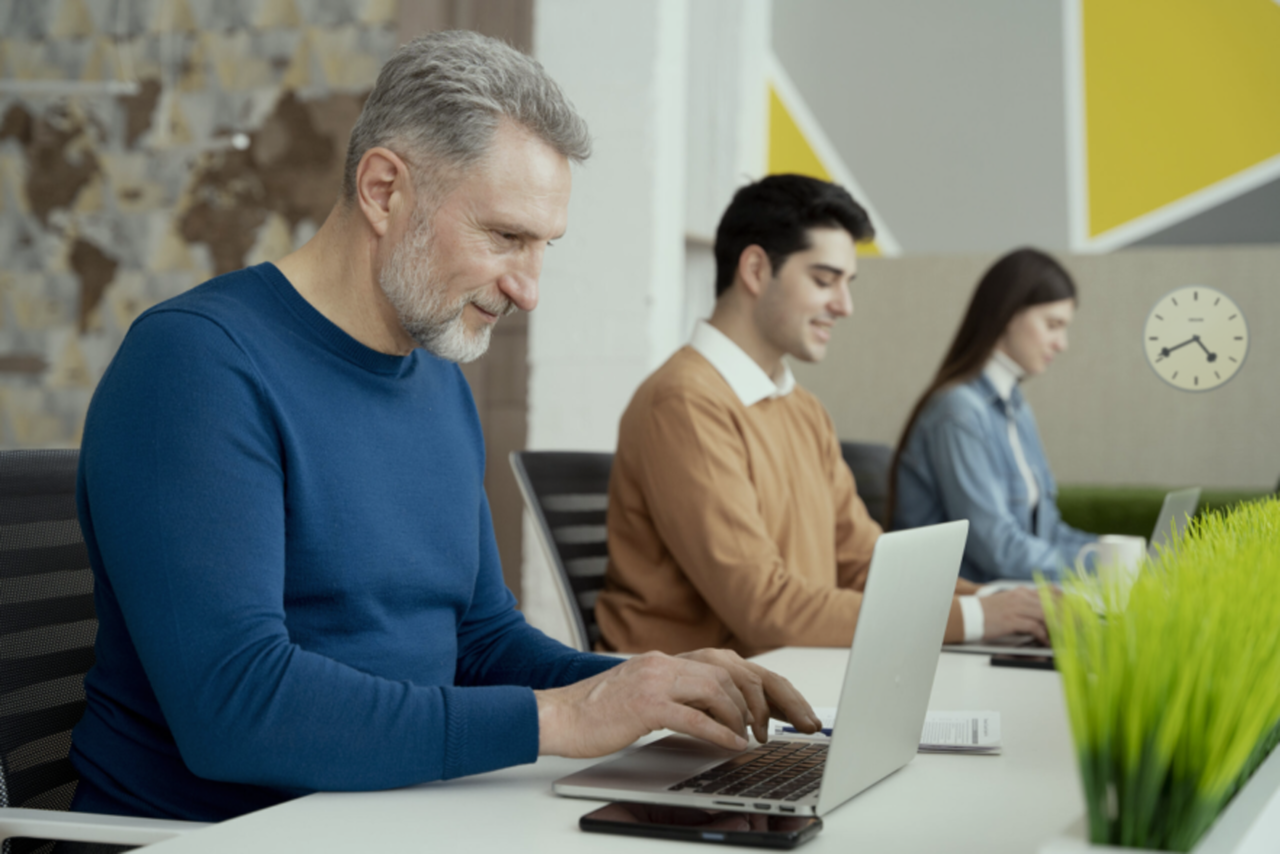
4:41
